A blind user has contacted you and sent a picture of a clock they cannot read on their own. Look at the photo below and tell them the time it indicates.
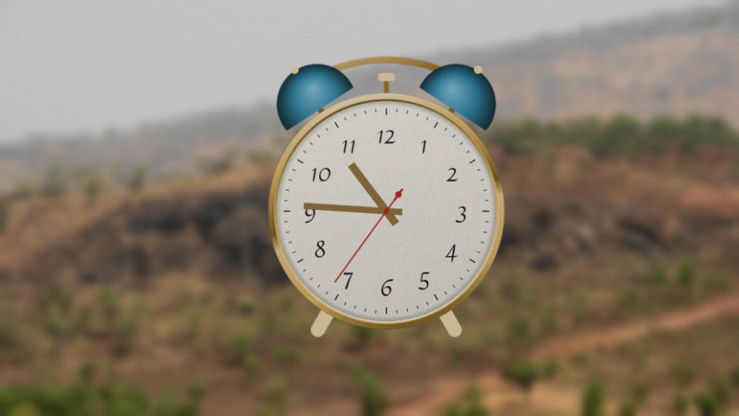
10:45:36
